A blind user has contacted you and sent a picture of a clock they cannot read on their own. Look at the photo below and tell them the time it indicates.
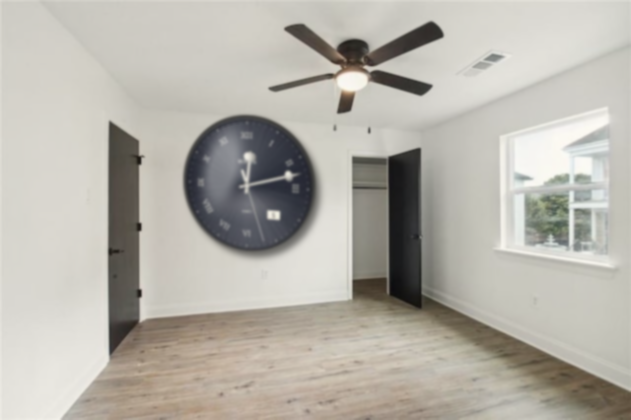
12:12:27
